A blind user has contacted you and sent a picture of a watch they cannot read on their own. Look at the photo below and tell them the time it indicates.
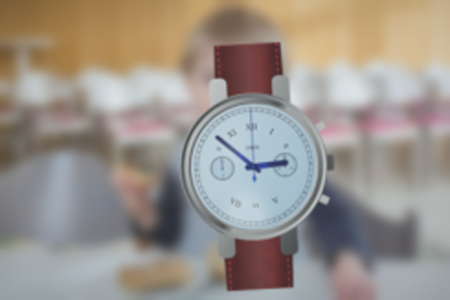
2:52
